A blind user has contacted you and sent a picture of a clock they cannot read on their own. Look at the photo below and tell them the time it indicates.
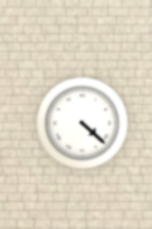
4:22
